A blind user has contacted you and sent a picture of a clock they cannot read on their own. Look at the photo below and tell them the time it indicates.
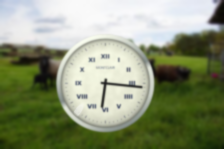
6:16
